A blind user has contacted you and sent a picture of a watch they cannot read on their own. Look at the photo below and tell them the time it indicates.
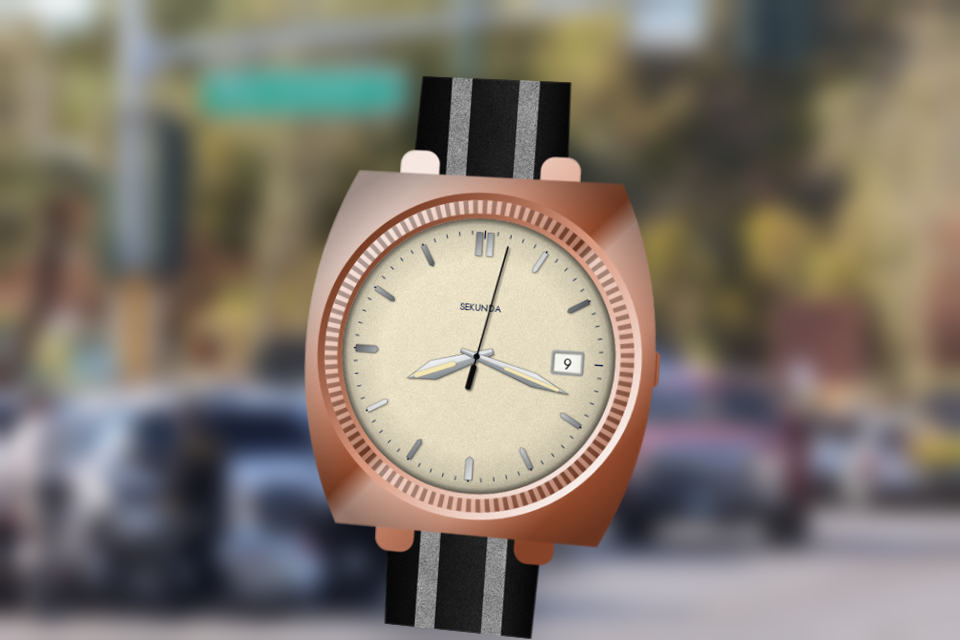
8:18:02
